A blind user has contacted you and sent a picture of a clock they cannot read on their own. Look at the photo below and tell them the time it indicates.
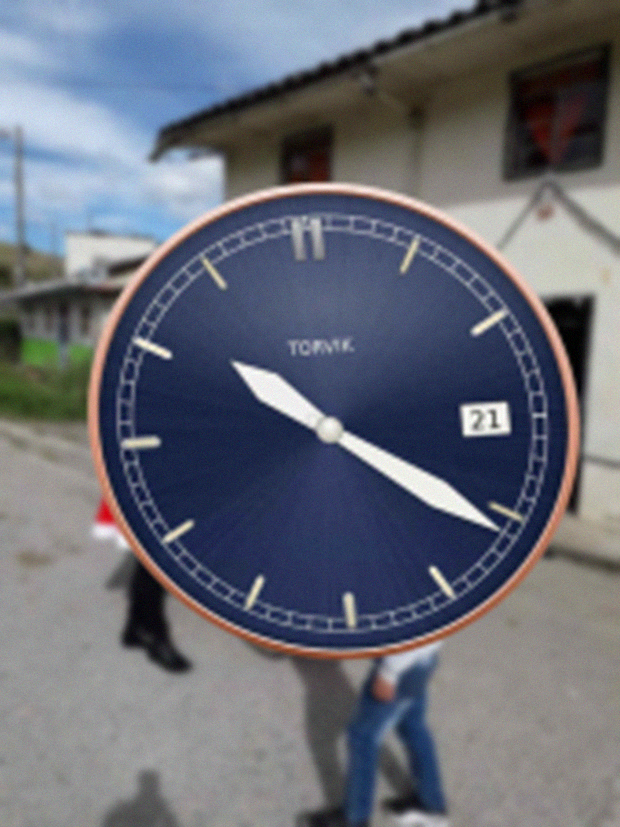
10:21
